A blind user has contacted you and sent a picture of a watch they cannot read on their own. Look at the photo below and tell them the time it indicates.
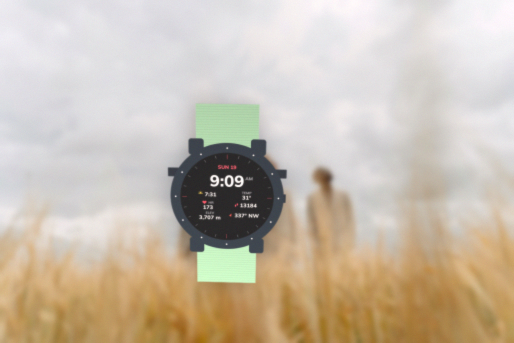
9:09
